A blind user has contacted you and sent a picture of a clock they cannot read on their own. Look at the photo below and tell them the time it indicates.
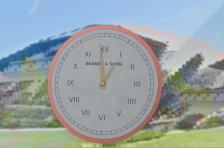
12:59
